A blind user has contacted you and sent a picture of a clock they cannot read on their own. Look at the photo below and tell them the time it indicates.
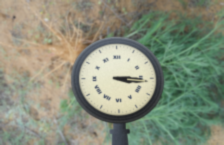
3:16
